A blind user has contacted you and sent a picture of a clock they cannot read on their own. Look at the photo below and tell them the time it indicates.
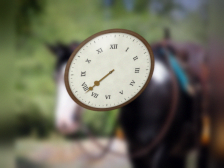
7:38
